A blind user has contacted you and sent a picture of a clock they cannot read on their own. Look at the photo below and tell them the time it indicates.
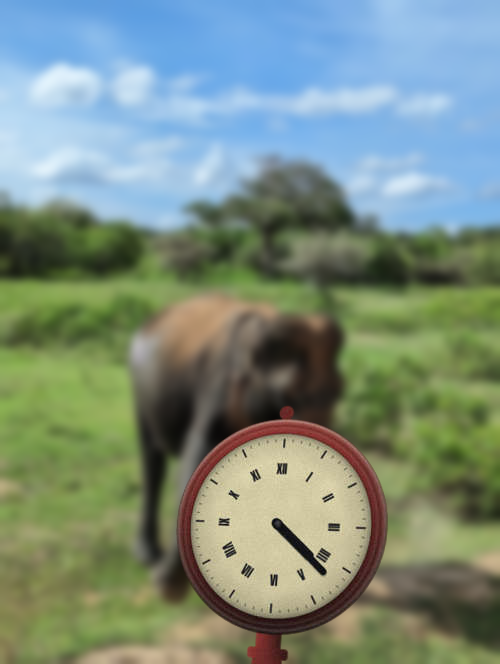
4:22
